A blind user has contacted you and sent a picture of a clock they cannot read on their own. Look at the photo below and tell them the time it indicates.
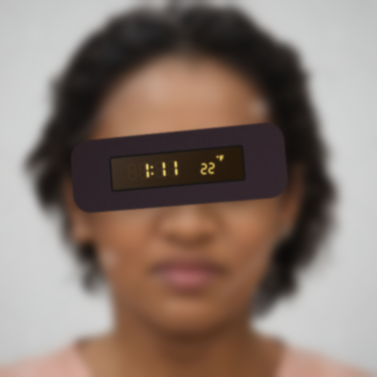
1:11
